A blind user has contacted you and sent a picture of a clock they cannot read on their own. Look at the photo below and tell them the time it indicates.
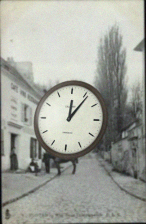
12:06
